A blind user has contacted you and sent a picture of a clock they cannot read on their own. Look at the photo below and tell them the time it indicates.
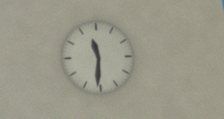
11:31
